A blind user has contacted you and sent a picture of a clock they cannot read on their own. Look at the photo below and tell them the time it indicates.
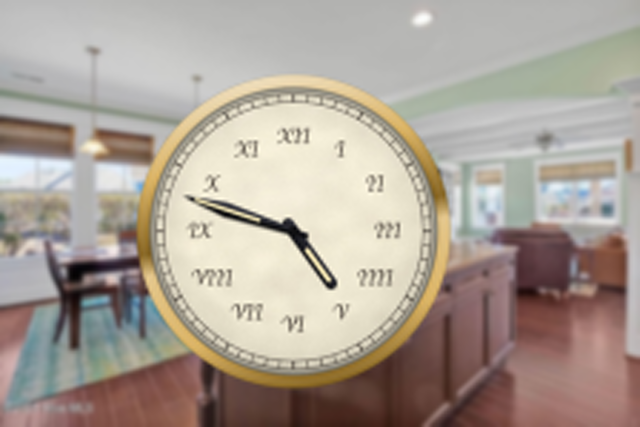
4:48
